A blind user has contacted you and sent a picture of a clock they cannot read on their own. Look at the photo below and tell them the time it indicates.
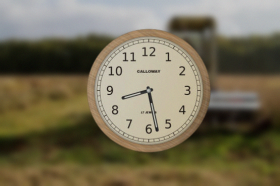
8:28
